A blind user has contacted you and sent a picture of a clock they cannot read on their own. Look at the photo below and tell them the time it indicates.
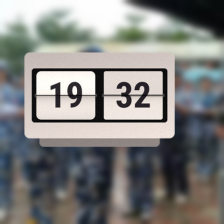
19:32
